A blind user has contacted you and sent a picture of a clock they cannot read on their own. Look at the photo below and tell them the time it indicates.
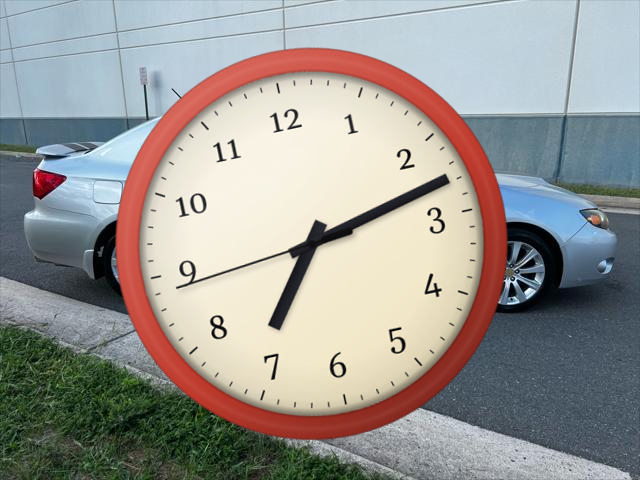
7:12:44
